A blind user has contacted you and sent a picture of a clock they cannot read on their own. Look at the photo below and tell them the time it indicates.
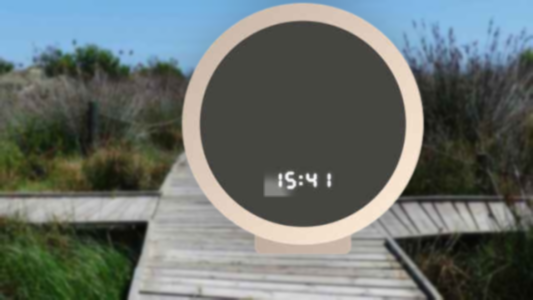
15:41
